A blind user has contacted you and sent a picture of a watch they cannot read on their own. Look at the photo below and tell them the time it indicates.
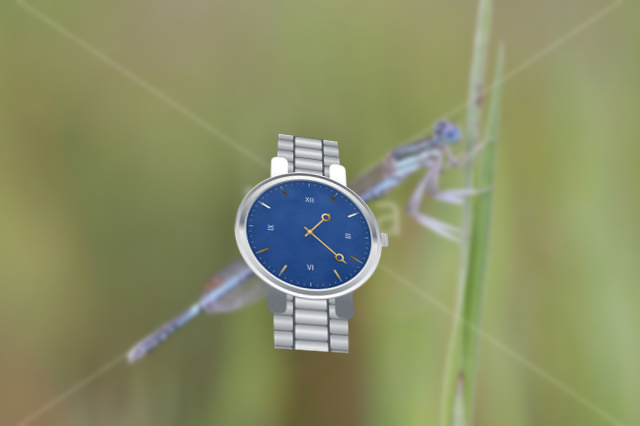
1:22
